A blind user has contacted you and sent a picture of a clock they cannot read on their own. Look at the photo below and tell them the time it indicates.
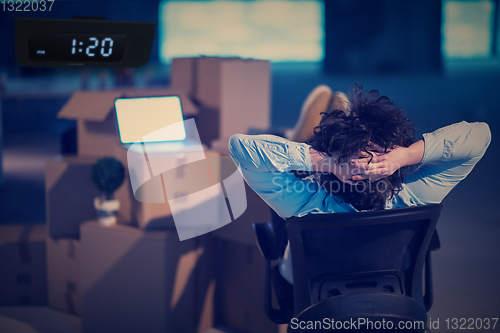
1:20
